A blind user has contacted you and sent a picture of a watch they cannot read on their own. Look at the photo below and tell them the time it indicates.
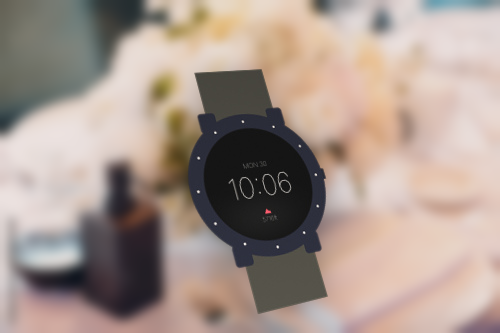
10:06
